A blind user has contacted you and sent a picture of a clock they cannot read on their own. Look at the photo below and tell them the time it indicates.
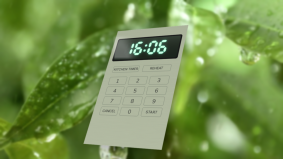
16:06
